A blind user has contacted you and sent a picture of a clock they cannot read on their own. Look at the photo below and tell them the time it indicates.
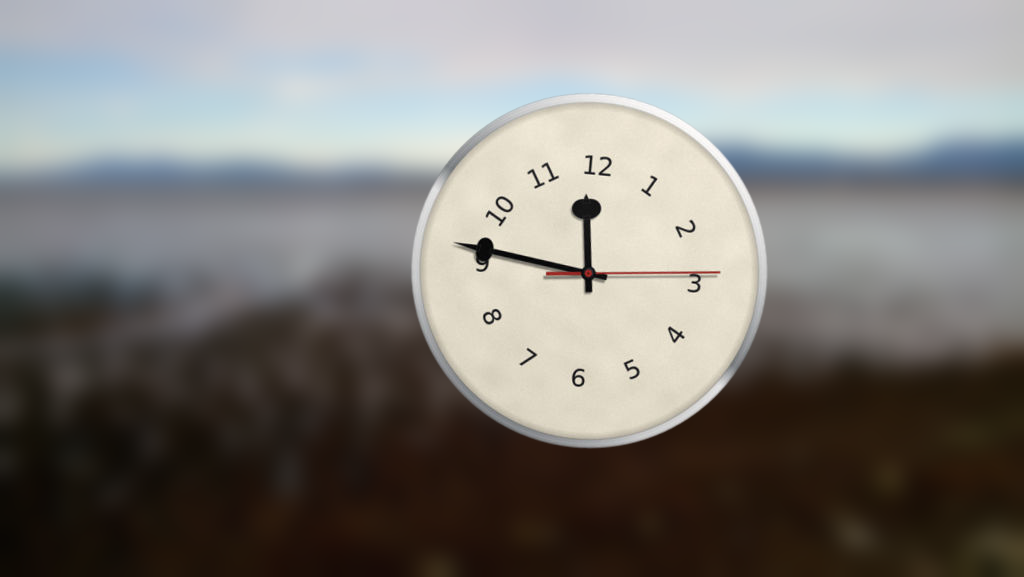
11:46:14
